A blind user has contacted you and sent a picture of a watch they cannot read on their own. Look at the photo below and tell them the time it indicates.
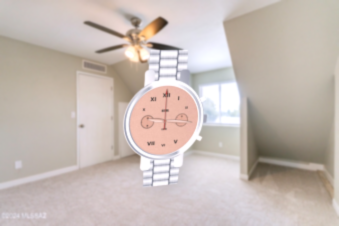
9:16
